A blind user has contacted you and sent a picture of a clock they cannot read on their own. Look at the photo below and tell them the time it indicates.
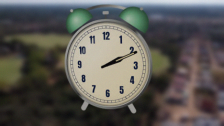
2:11
